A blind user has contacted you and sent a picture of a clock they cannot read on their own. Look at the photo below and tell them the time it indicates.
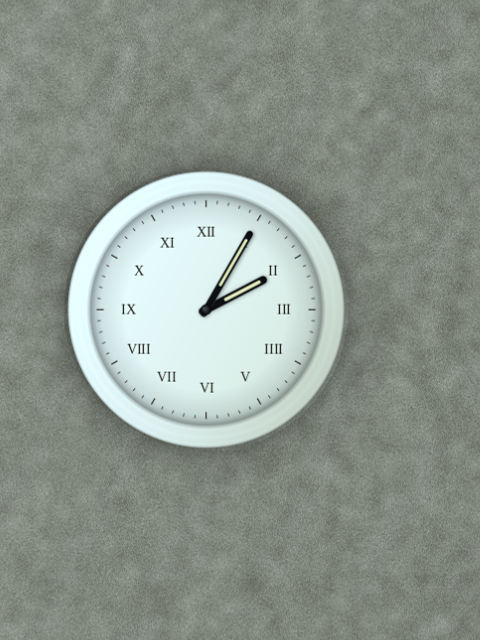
2:05
